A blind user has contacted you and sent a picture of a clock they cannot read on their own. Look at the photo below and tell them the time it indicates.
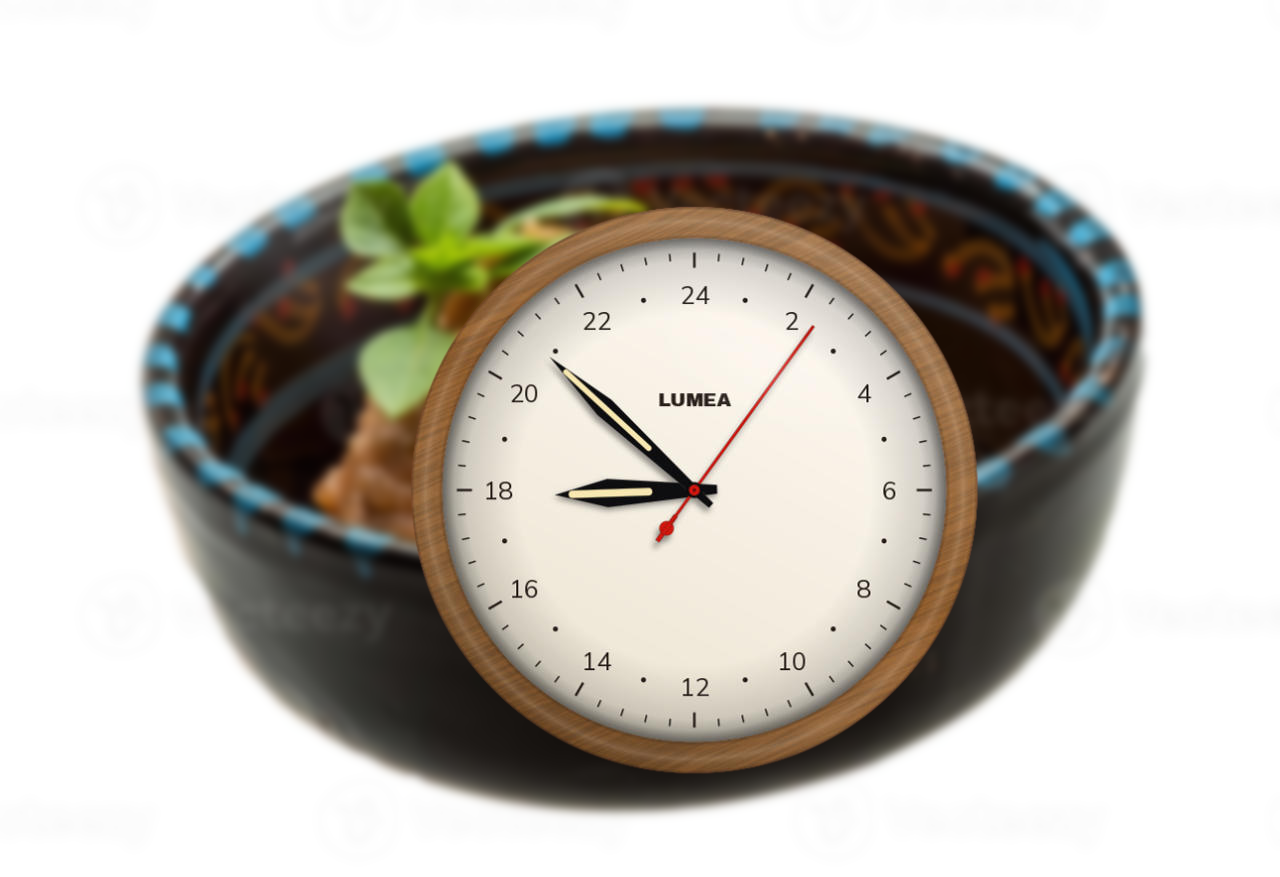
17:52:06
